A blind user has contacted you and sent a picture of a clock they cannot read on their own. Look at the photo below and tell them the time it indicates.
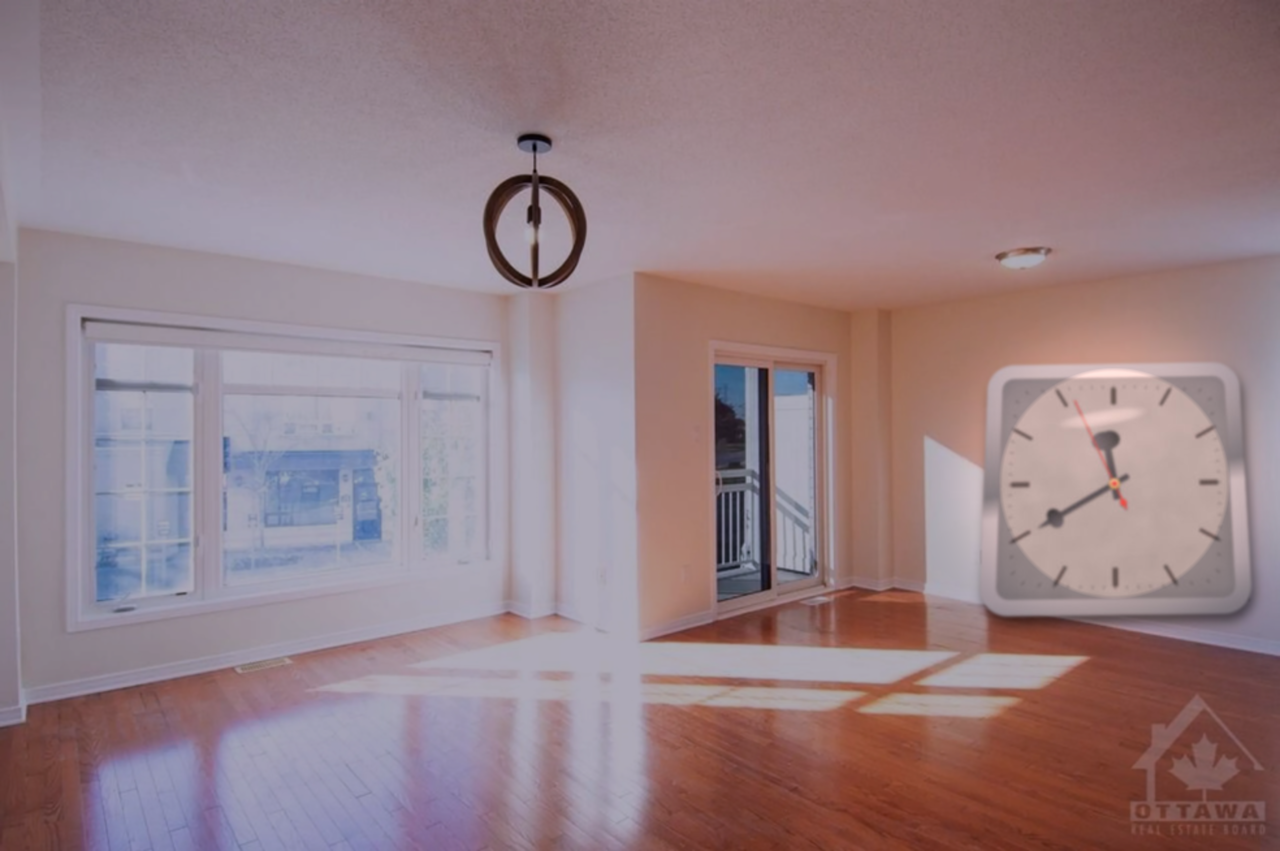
11:39:56
